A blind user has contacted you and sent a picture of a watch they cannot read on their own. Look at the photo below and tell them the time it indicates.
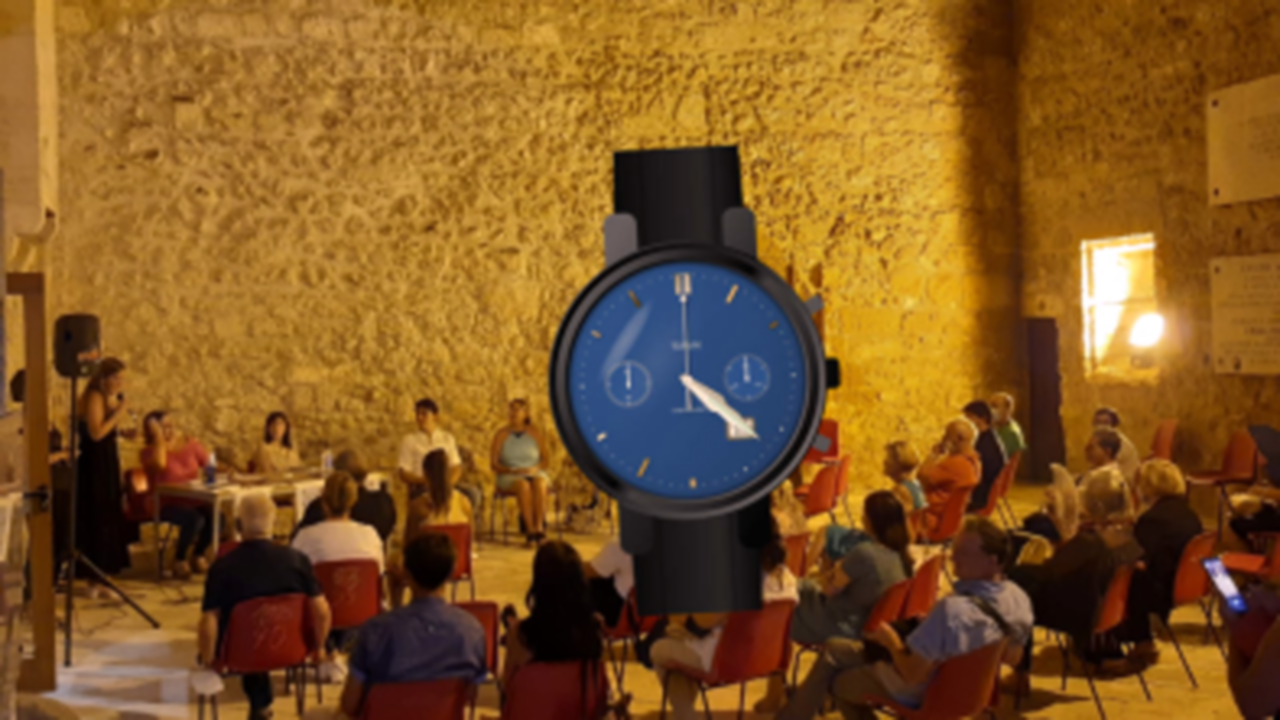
4:22
